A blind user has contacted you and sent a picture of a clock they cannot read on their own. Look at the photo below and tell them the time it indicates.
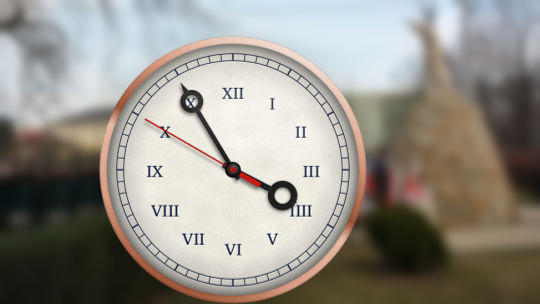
3:54:50
